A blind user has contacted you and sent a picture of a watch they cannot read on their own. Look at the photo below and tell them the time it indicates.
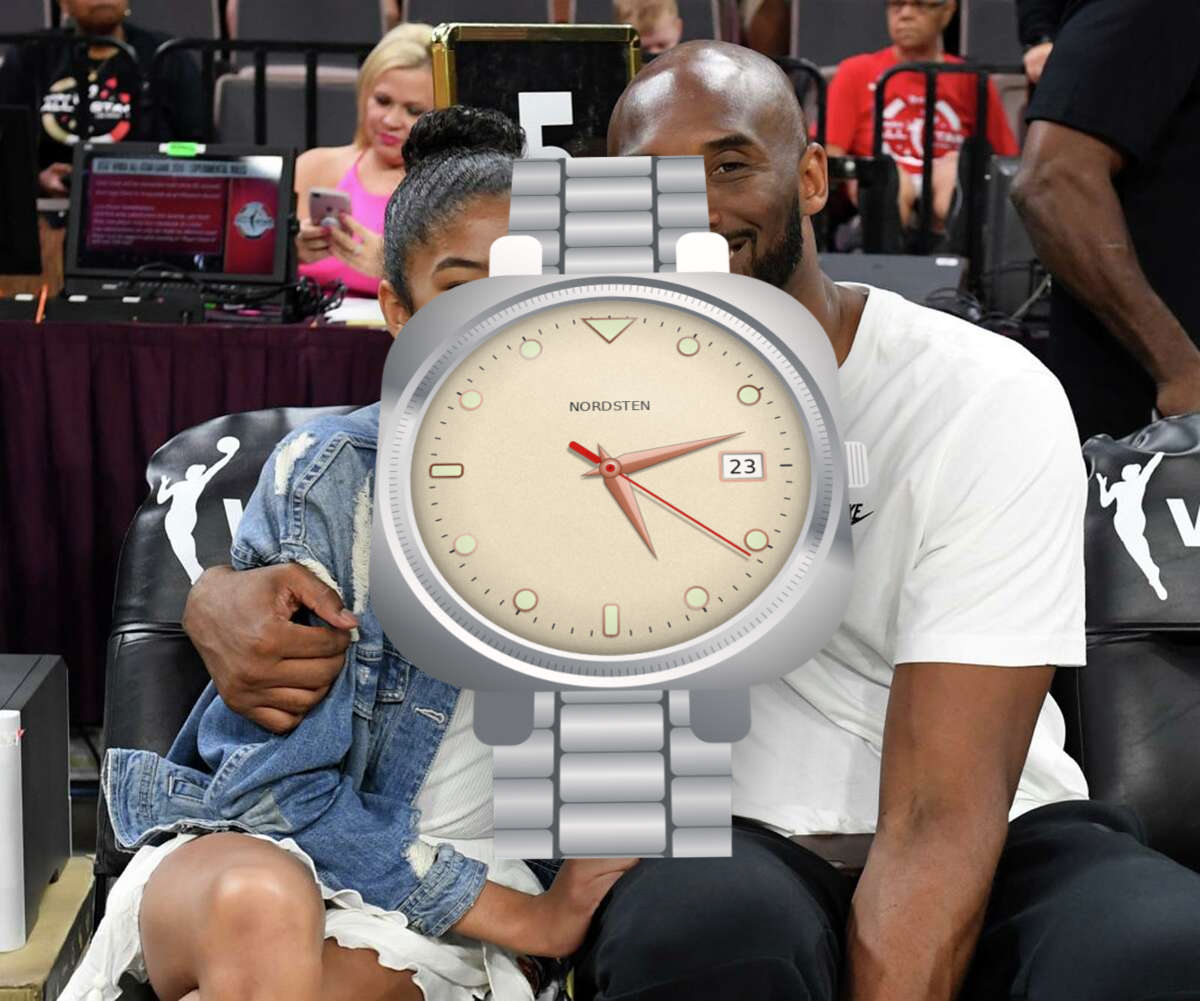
5:12:21
